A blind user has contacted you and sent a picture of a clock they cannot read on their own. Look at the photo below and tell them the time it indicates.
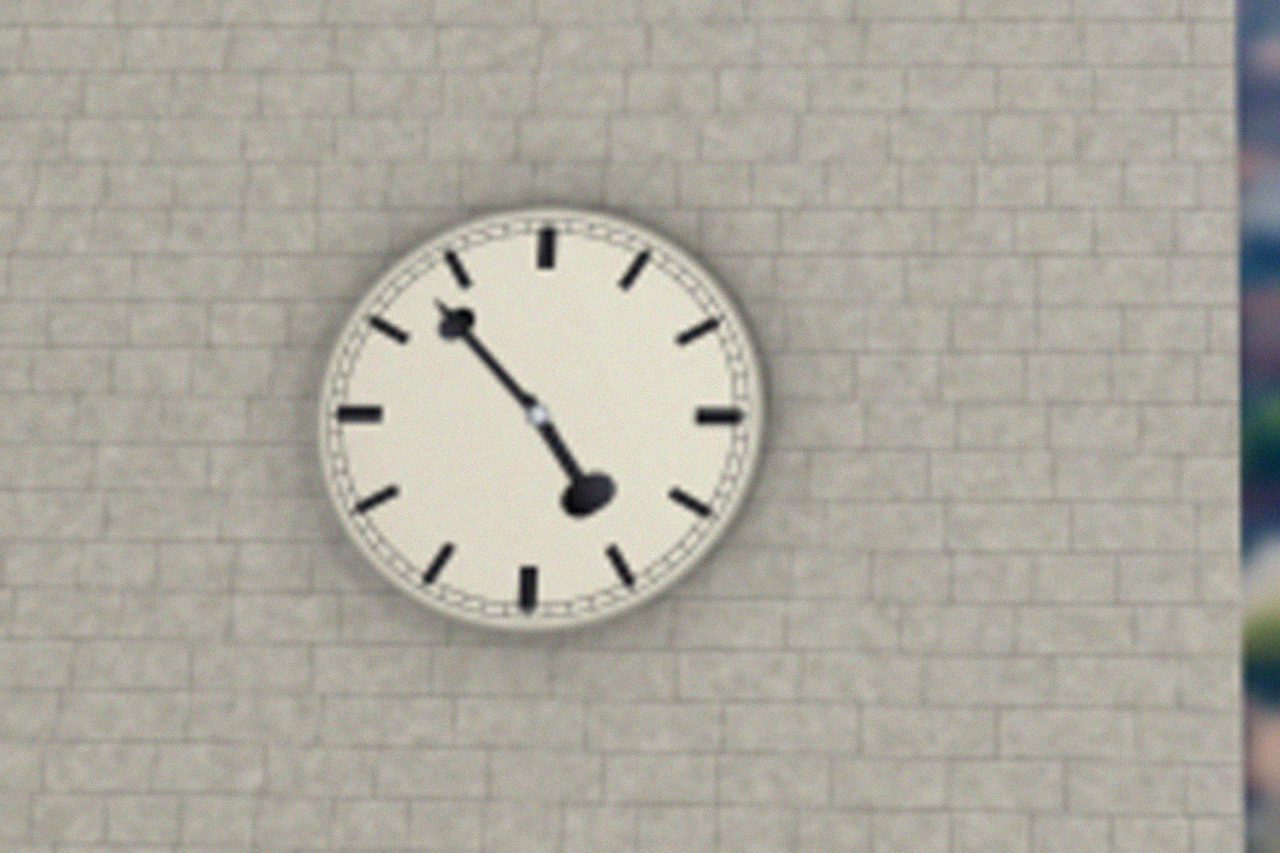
4:53
